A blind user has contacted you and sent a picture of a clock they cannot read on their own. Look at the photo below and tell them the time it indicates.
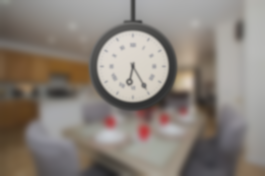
6:25
